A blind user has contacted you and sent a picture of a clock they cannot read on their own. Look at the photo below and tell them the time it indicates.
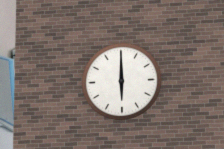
6:00
